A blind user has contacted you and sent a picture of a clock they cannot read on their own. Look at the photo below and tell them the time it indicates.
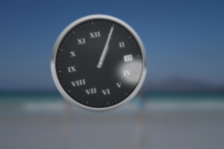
1:05
